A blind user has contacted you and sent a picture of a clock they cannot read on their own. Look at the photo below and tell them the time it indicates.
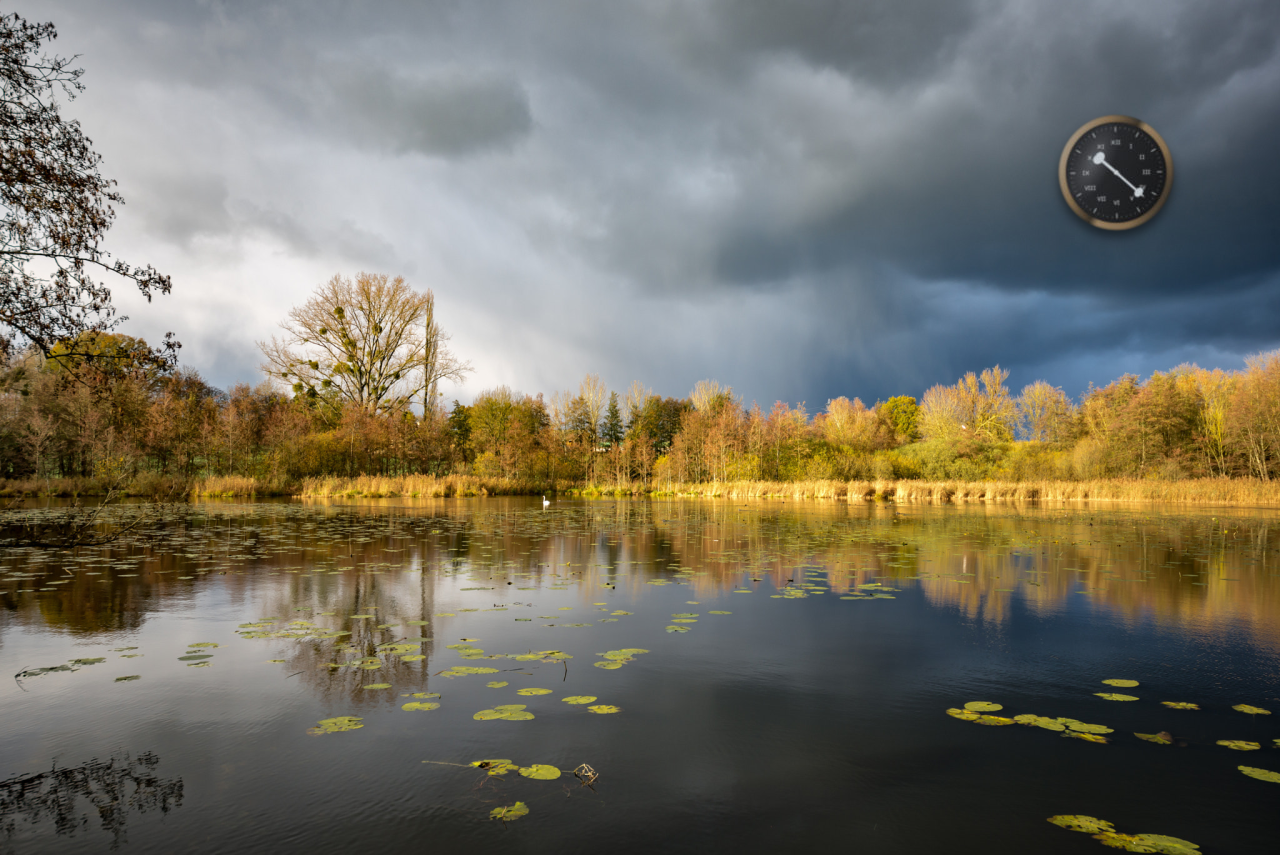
10:22
